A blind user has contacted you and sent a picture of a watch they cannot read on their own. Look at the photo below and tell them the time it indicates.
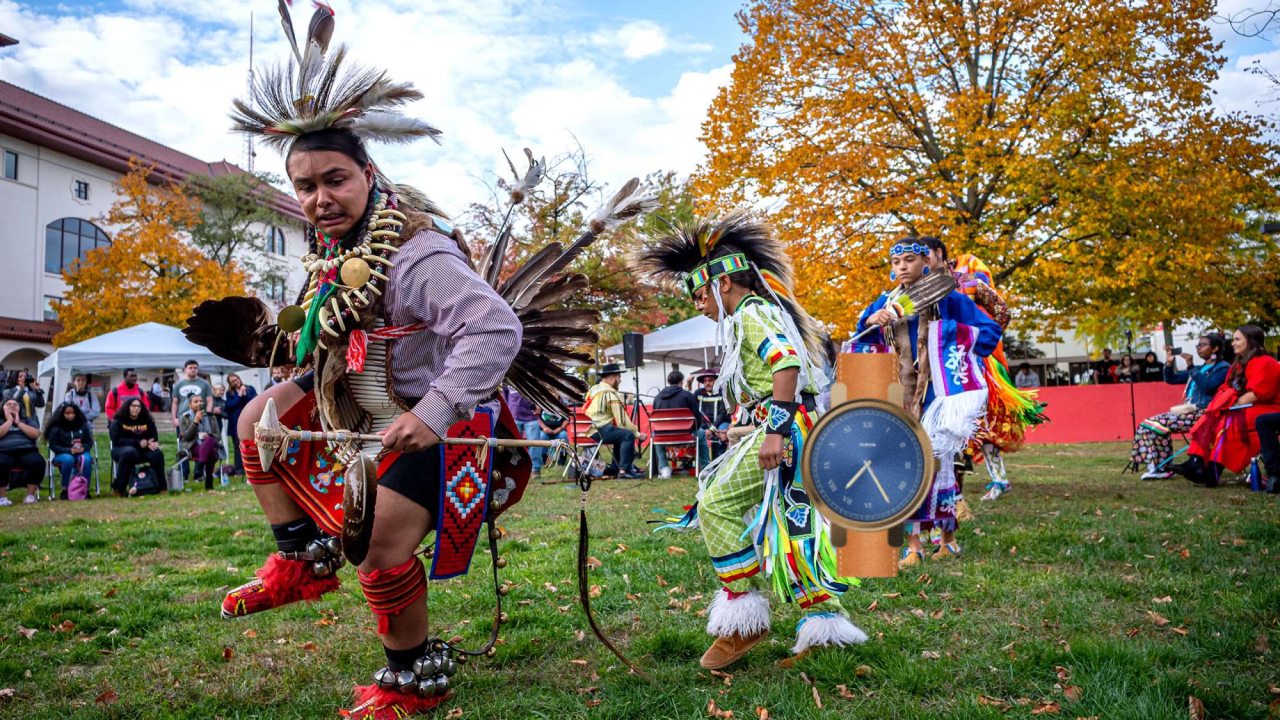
7:25
